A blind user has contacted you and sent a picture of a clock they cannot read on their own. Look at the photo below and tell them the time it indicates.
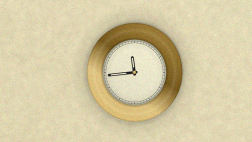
11:44
